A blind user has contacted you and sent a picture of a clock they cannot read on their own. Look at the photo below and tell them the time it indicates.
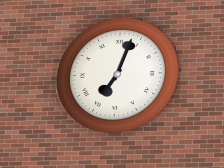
7:03
